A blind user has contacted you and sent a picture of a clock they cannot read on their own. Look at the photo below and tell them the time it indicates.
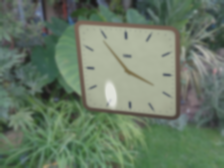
3:54
